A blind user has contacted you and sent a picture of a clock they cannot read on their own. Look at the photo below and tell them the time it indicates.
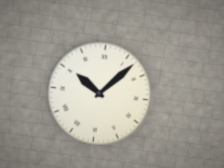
10:07
